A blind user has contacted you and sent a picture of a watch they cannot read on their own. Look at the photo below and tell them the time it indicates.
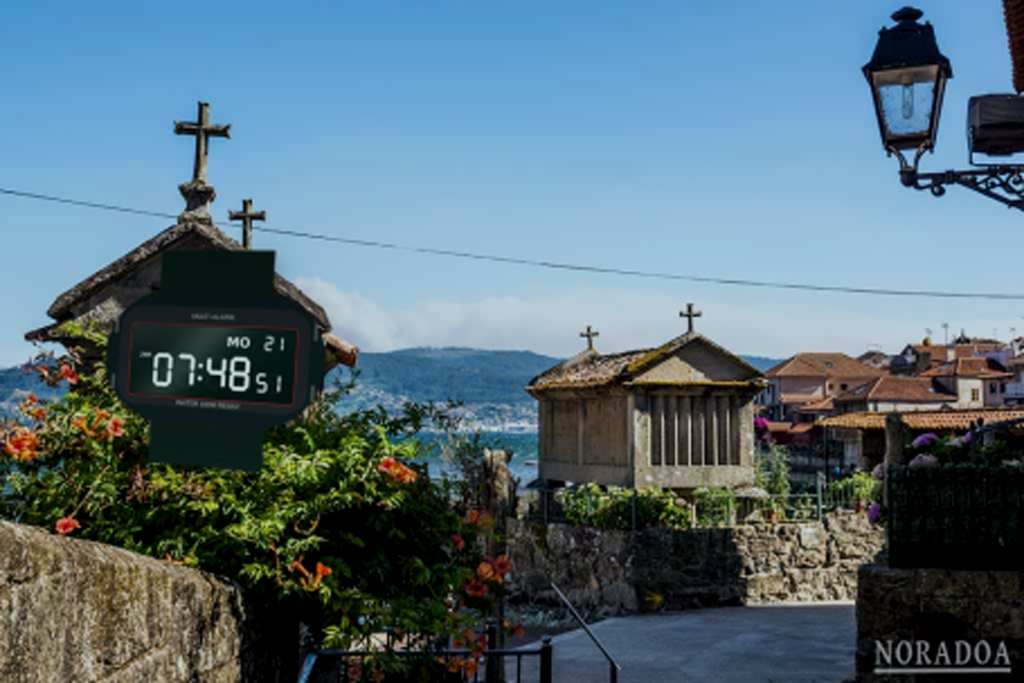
7:48:51
